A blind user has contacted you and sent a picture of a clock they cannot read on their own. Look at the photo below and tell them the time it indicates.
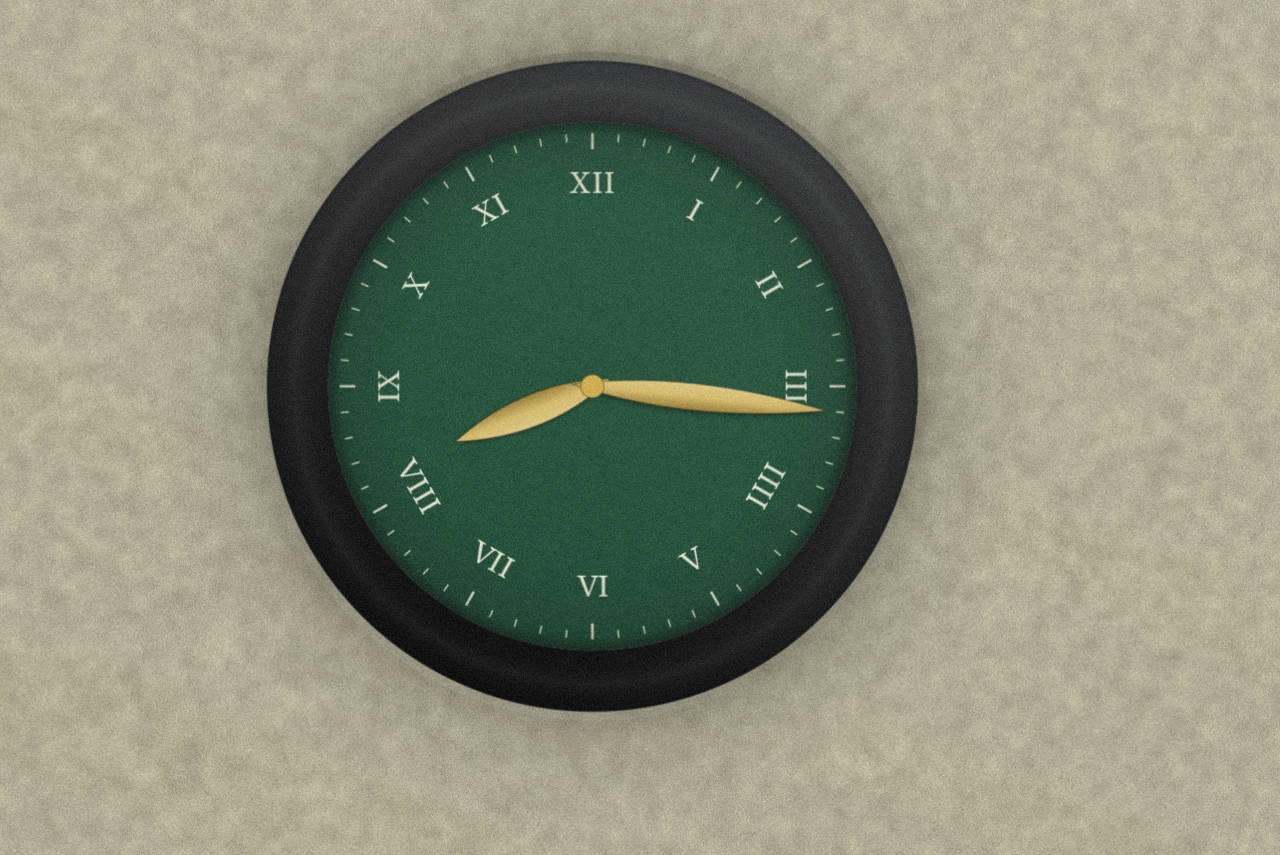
8:16
